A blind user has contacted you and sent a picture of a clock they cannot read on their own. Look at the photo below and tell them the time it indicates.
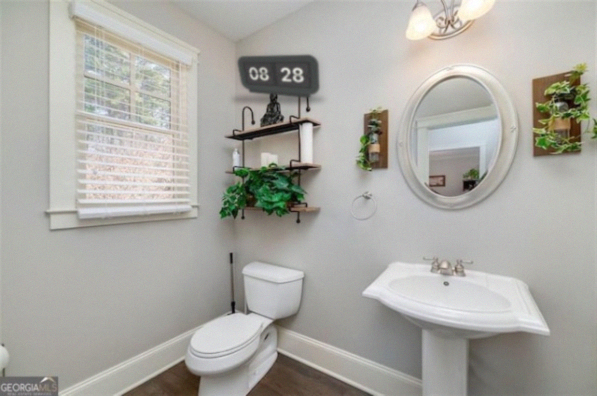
8:28
